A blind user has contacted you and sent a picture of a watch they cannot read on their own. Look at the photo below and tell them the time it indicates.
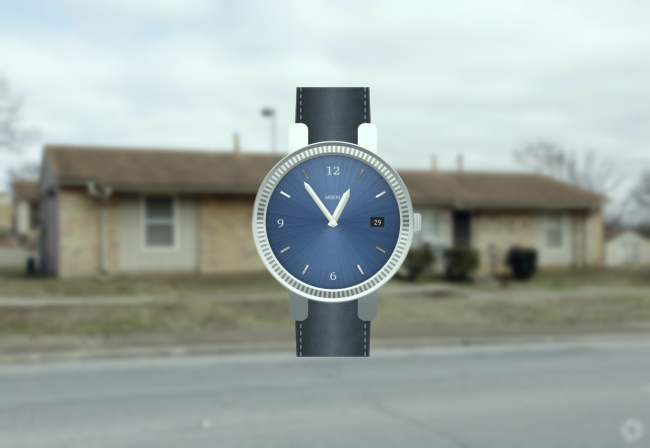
12:54
